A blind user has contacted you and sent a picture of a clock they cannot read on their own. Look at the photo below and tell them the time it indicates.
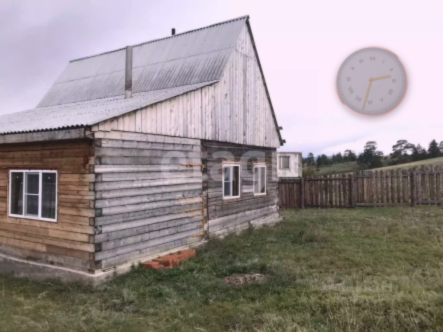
2:32
